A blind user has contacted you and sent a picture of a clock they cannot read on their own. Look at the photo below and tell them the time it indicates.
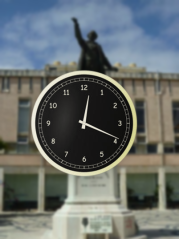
12:19
